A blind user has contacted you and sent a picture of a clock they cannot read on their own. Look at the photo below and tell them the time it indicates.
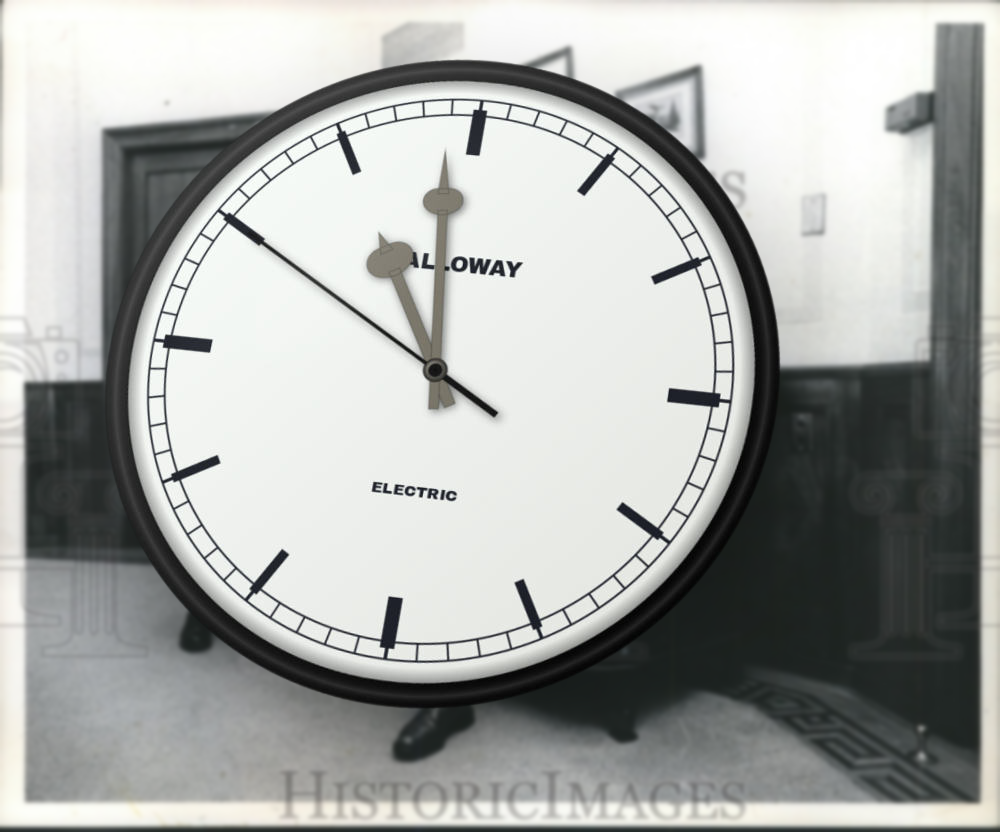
10:58:50
